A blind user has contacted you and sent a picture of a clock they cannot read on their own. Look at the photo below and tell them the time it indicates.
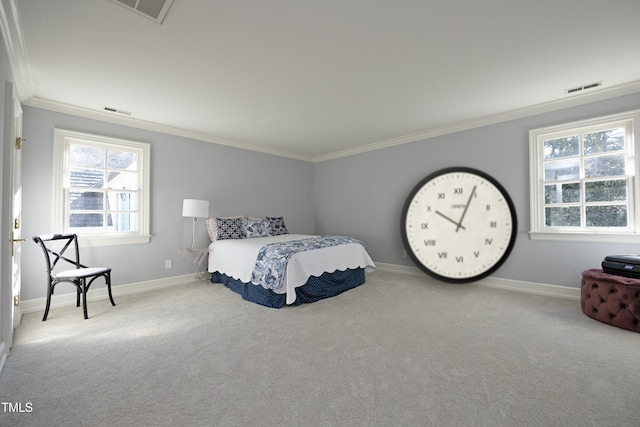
10:04
